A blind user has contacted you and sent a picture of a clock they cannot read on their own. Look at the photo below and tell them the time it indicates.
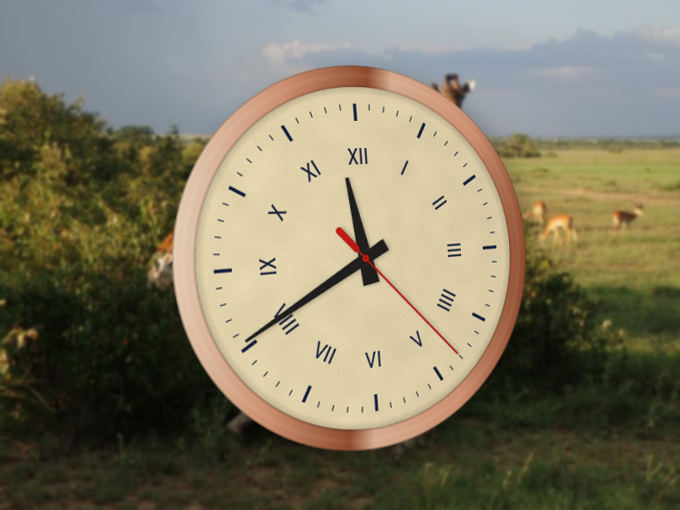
11:40:23
